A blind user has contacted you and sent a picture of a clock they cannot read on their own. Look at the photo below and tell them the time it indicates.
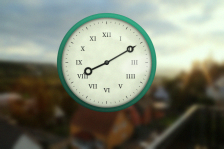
8:10
